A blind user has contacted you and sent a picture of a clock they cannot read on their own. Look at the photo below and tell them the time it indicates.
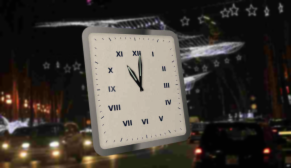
11:01
